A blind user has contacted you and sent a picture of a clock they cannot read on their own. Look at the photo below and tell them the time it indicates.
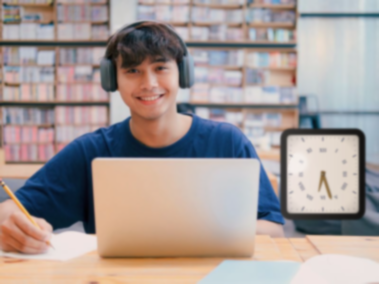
6:27
